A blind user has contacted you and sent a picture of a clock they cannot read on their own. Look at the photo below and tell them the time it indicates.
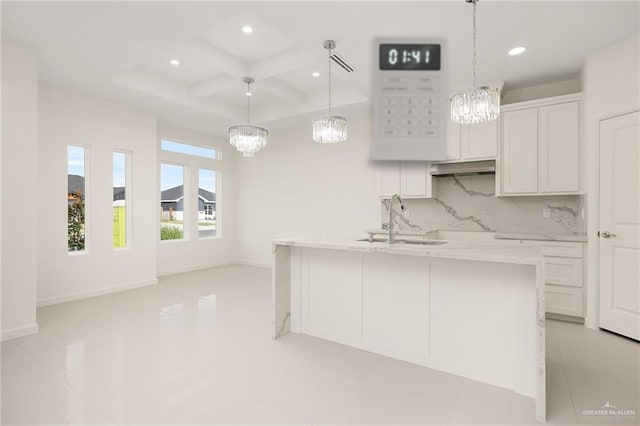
1:41
